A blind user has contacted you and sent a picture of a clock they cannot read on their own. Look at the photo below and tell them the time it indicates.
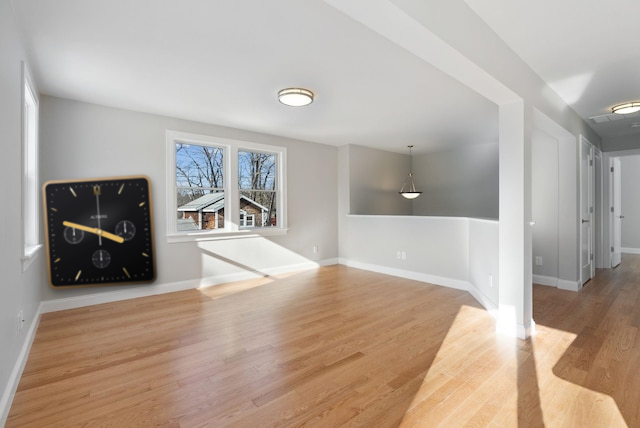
3:48
